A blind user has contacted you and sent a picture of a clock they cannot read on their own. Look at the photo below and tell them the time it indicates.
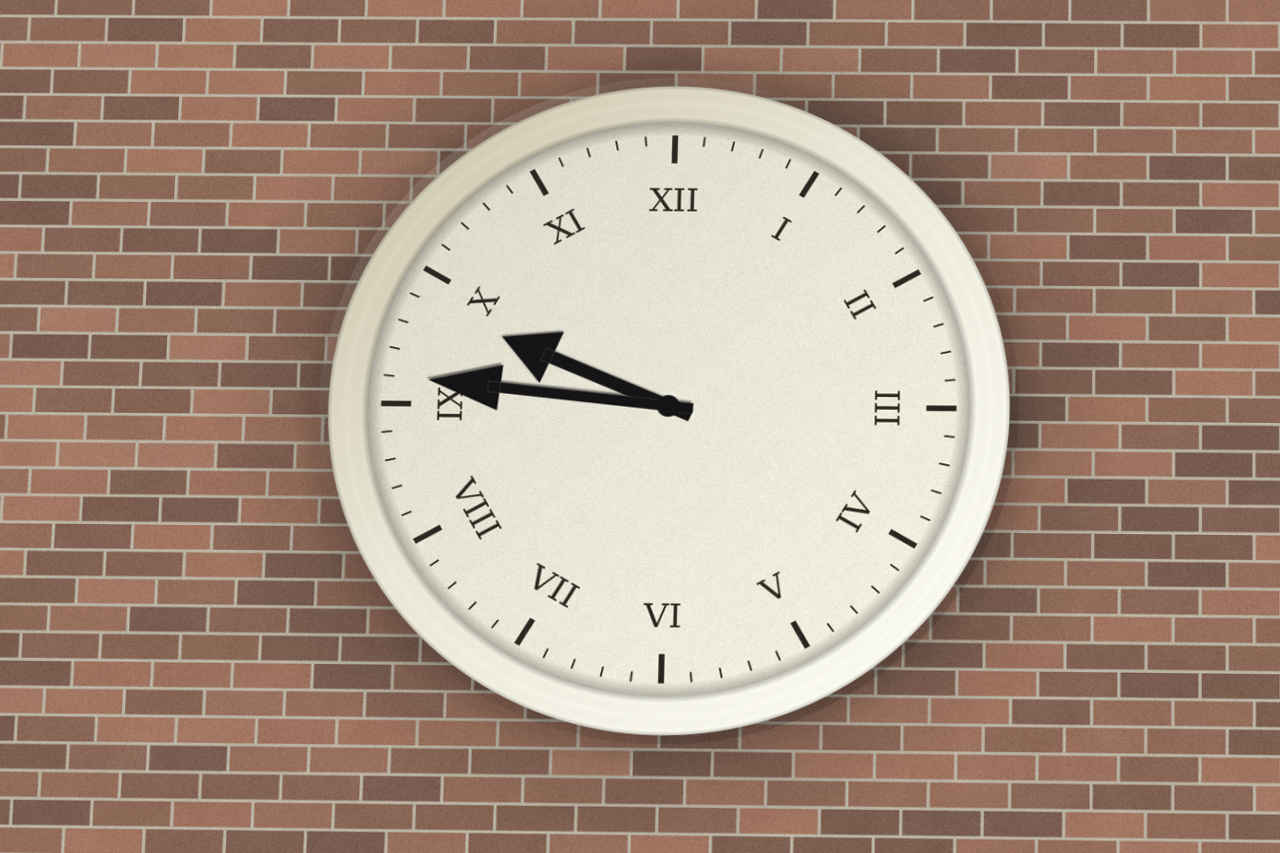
9:46
